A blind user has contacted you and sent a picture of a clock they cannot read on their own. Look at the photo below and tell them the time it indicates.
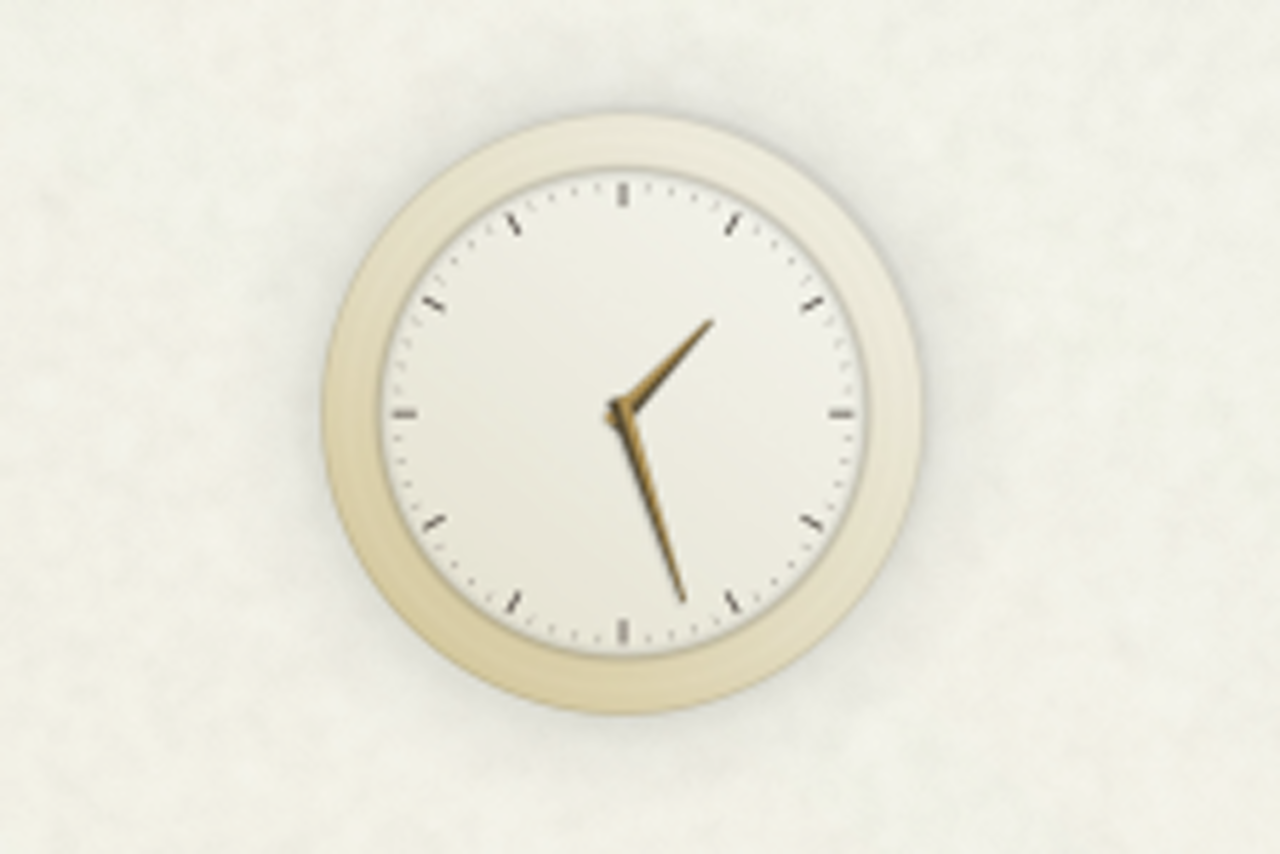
1:27
